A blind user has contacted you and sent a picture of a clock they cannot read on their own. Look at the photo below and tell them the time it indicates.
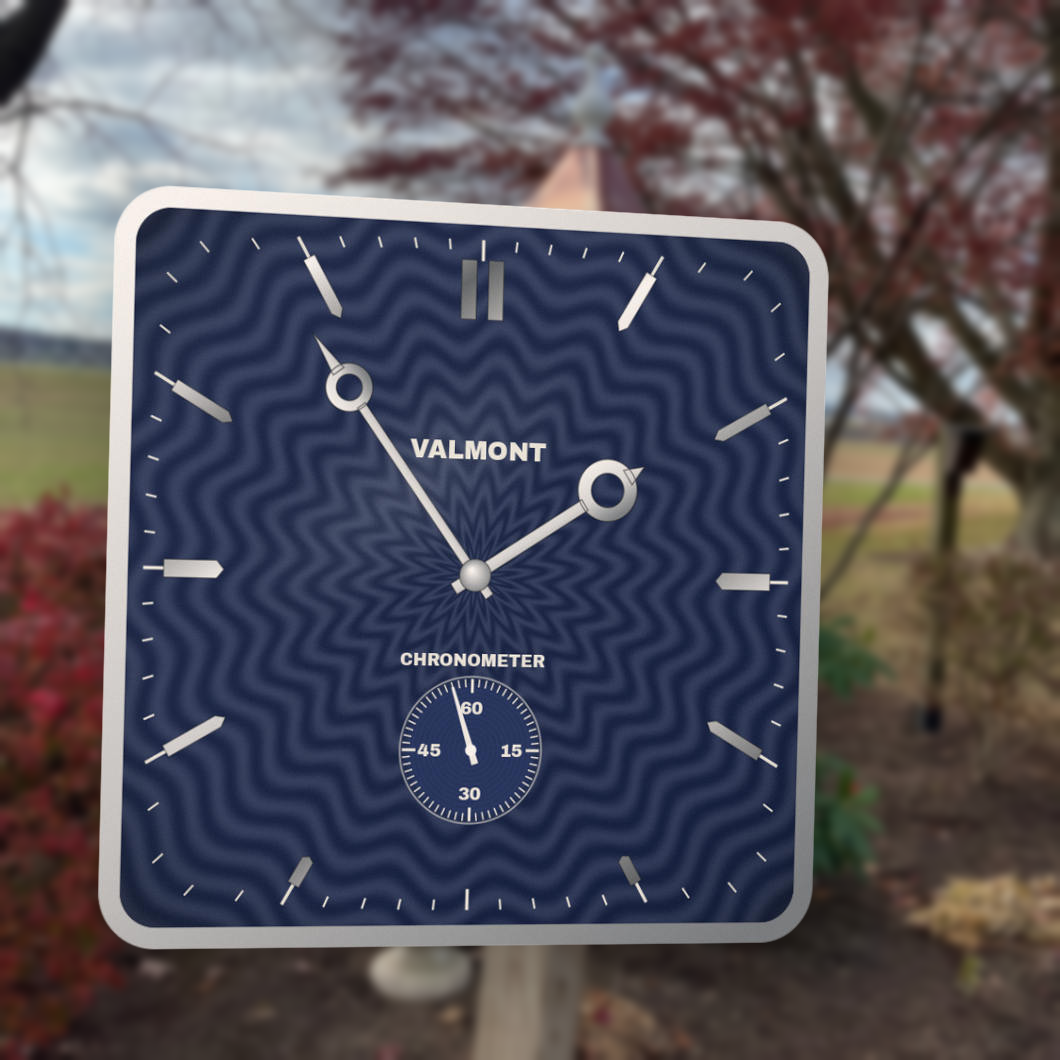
1:53:57
